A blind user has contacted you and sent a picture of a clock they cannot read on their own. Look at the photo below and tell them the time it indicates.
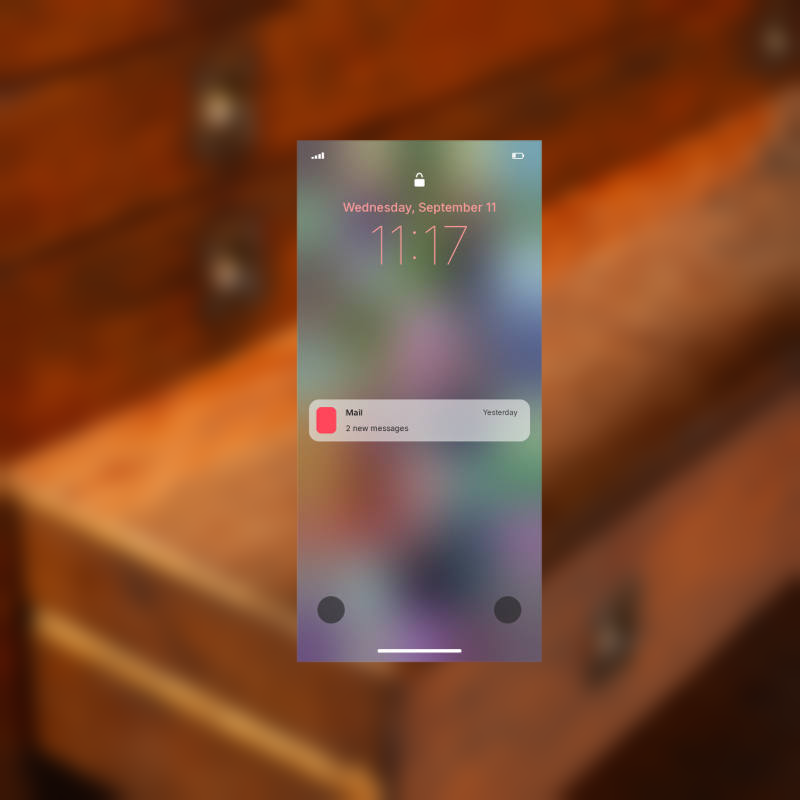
11:17
